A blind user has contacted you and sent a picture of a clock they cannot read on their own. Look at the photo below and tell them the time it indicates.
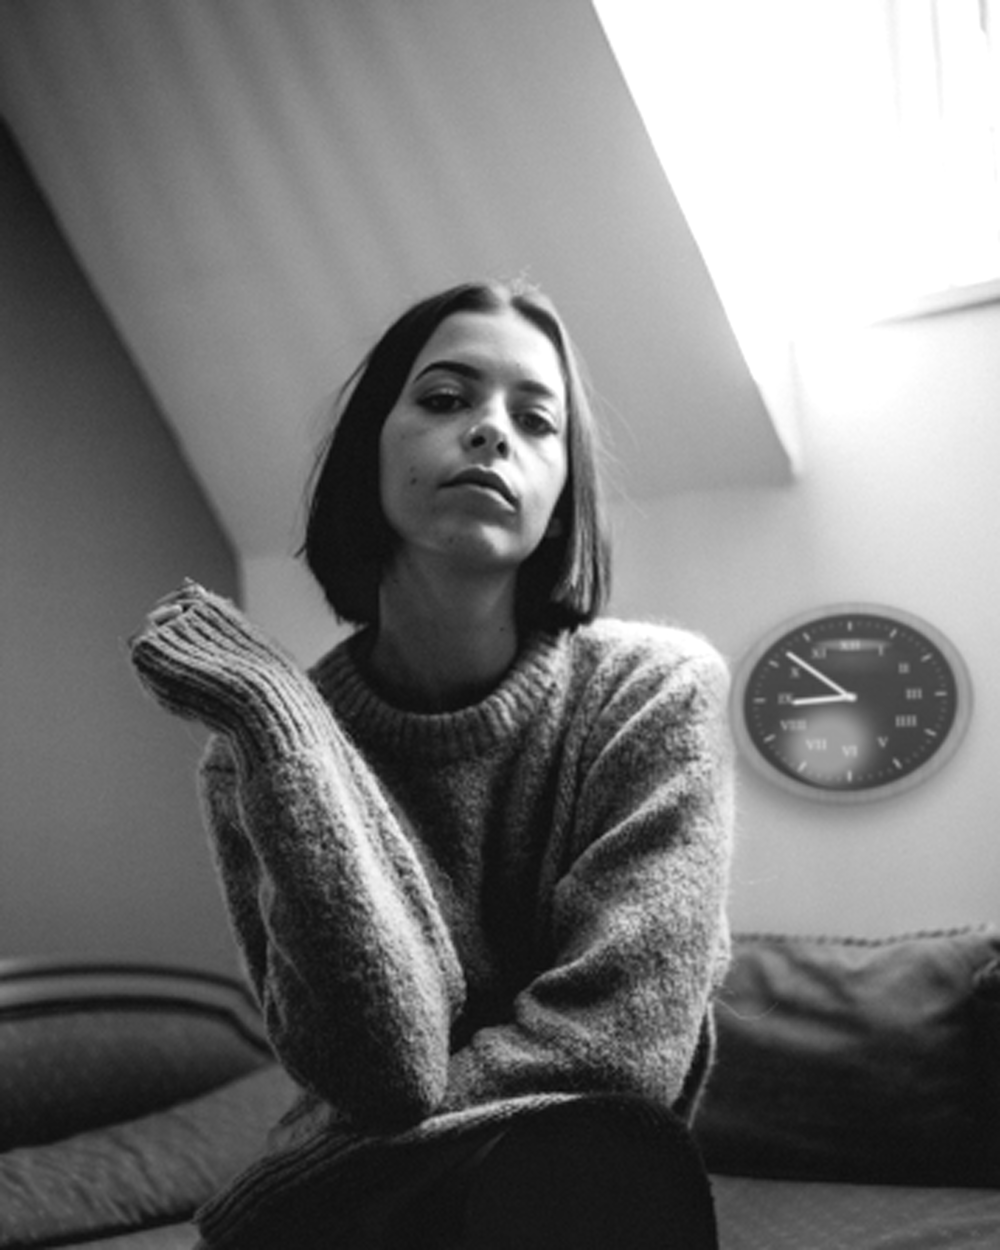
8:52
